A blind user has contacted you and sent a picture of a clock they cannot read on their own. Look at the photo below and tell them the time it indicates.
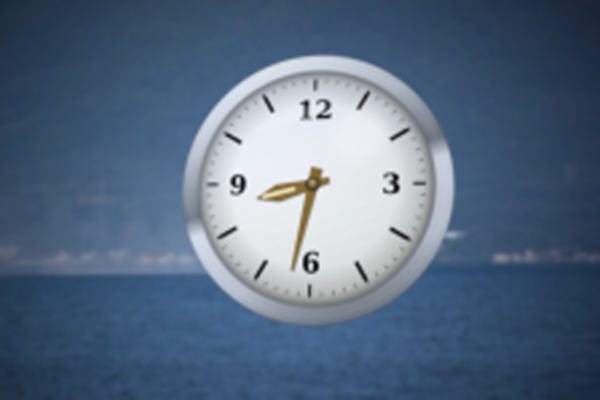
8:32
